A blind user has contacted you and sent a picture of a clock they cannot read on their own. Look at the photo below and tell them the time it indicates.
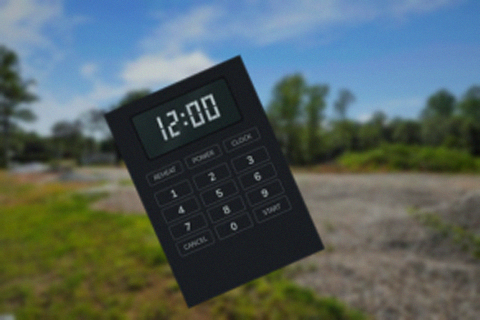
12:00
